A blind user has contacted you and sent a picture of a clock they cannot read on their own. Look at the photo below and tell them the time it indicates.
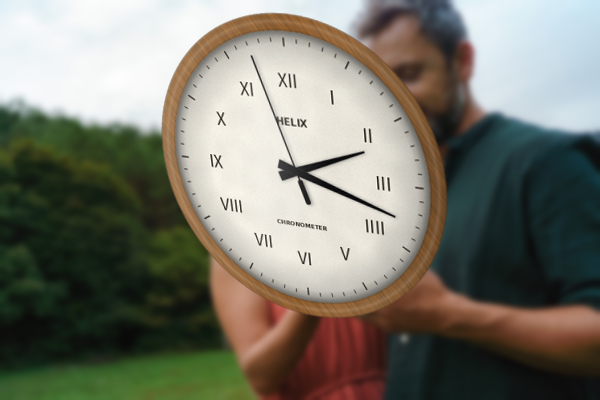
2:17:57
